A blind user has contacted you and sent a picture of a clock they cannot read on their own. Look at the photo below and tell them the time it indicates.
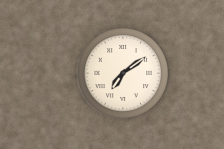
7:09
